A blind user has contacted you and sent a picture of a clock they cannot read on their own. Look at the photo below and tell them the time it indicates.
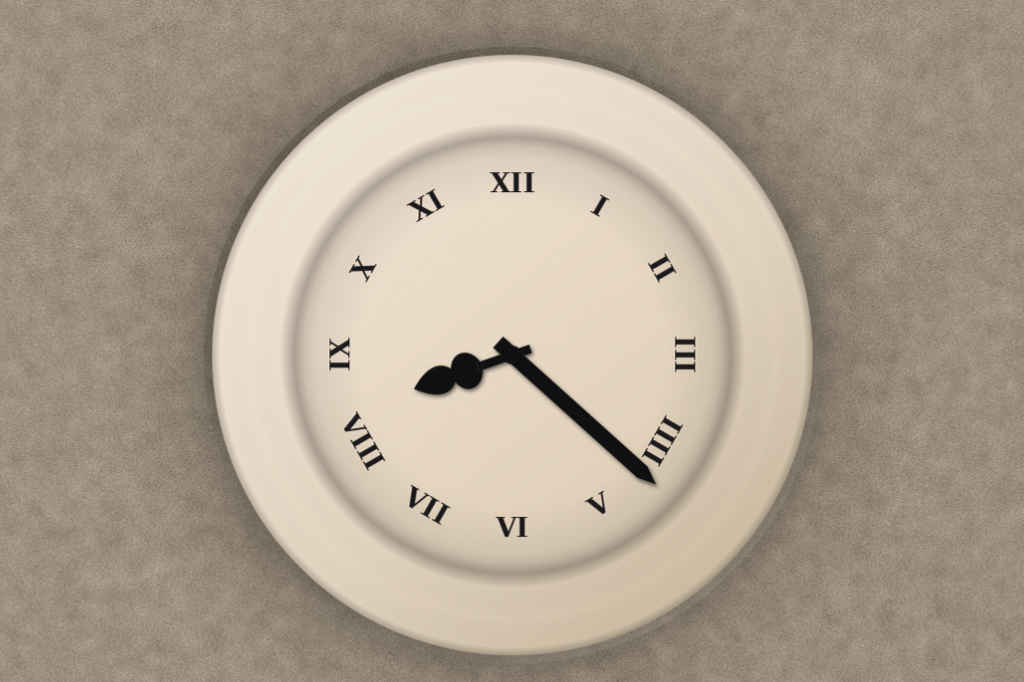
8:22
